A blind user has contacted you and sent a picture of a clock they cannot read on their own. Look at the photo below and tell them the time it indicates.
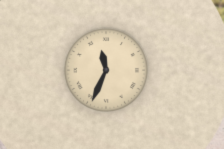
11:34
